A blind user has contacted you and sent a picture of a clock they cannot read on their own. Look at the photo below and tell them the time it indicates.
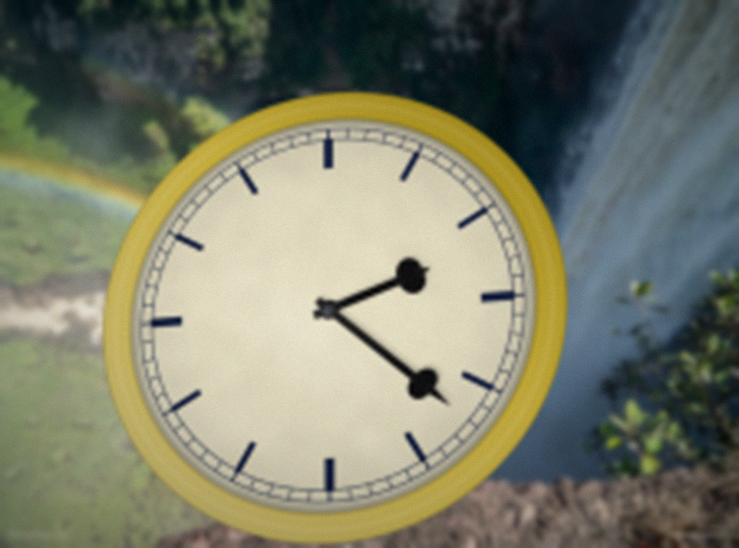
2:22
